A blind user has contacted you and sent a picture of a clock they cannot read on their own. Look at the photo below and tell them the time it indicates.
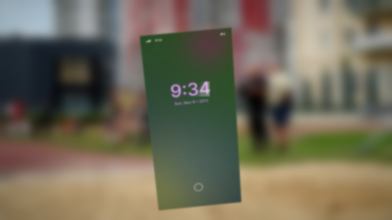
9:34
